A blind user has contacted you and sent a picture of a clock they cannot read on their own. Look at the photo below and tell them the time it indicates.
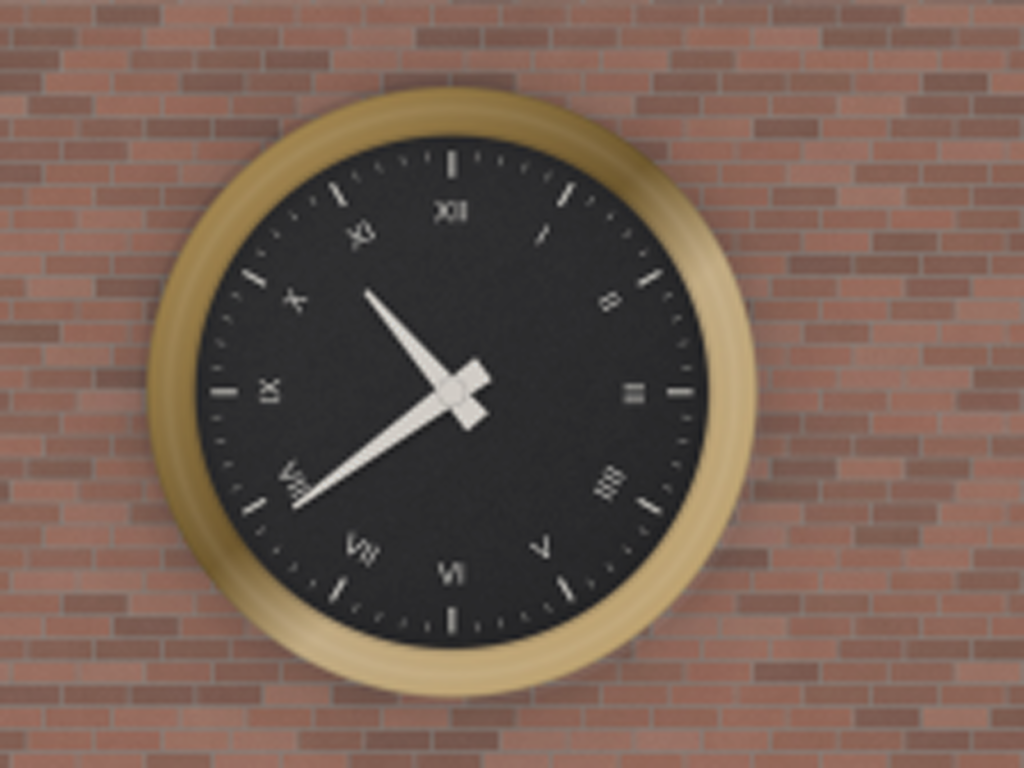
10:39
